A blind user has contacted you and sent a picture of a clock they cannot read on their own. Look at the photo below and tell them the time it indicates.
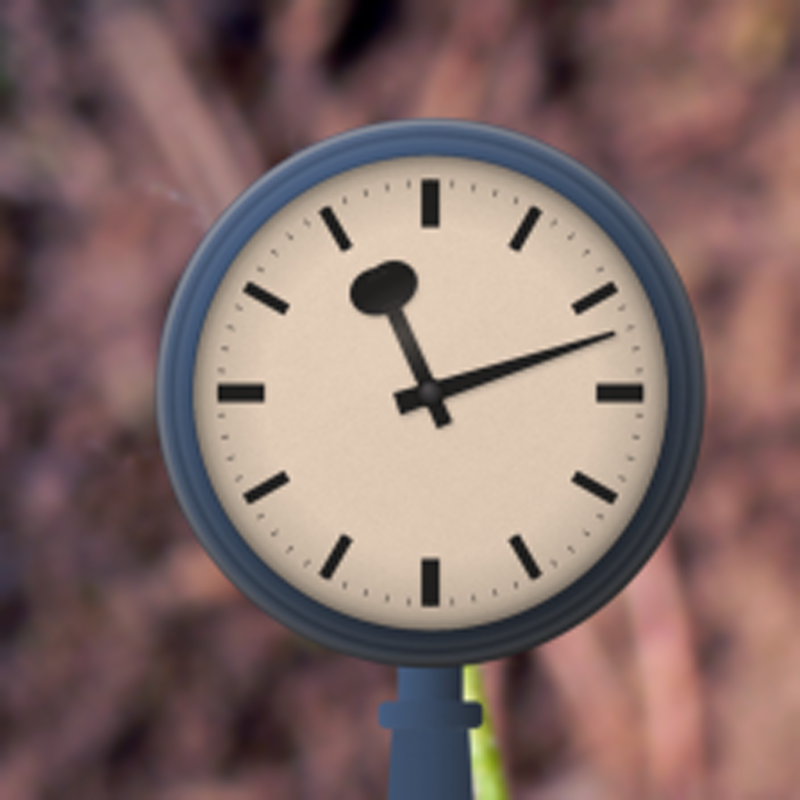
11:12
